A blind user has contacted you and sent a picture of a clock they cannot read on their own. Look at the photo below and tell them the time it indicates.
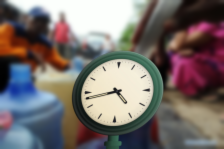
4:43
